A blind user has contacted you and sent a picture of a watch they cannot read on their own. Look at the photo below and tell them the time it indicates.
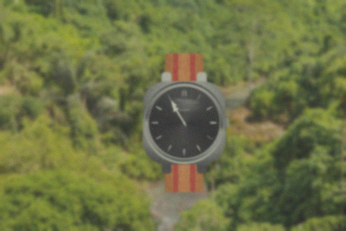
10:55
